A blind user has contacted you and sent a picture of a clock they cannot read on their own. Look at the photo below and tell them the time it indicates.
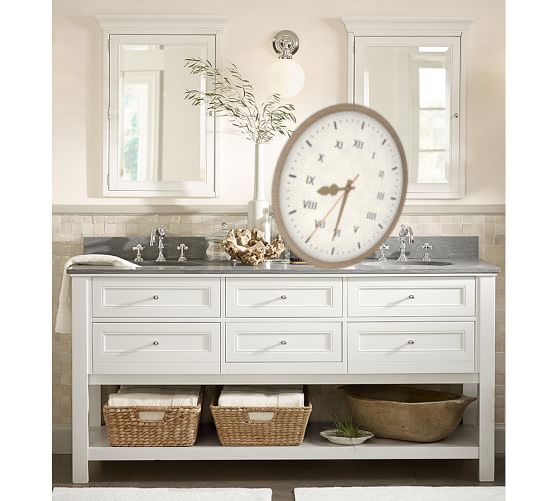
8:30:35
